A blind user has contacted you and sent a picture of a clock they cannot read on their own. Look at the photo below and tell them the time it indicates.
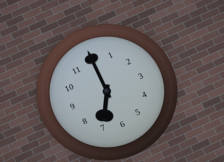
7:00
